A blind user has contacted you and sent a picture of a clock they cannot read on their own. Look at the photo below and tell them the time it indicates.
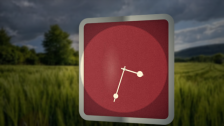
3:33
